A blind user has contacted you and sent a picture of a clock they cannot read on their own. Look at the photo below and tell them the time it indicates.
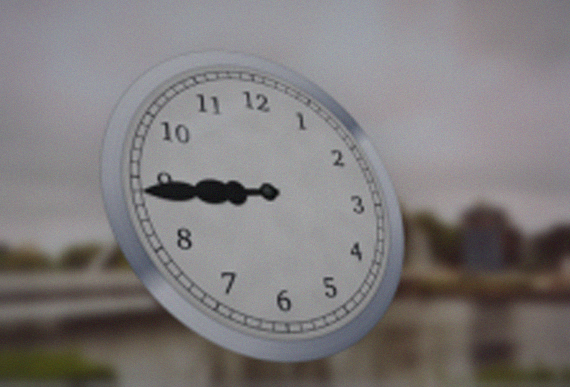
8:44
